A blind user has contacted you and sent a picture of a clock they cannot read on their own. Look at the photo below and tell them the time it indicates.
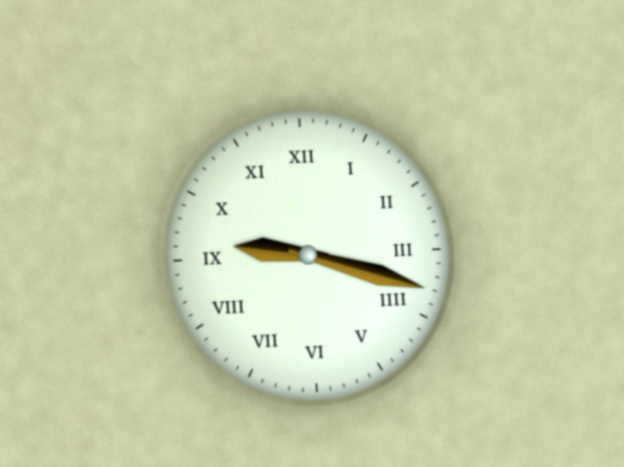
9:18
